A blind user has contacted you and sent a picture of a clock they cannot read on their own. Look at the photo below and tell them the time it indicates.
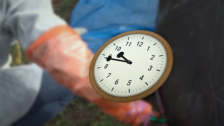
9:44
